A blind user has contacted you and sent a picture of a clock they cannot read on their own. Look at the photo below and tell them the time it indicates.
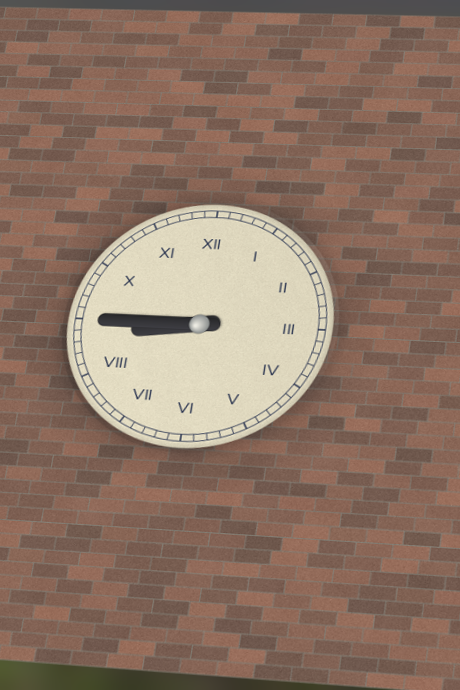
8:45
